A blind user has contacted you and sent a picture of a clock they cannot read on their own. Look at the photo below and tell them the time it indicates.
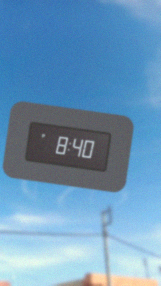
8:40
